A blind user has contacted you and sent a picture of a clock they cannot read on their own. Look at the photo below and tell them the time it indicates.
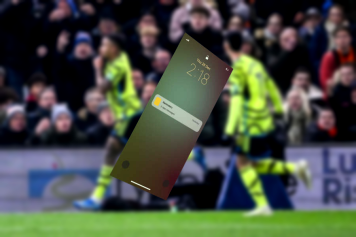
2:18
